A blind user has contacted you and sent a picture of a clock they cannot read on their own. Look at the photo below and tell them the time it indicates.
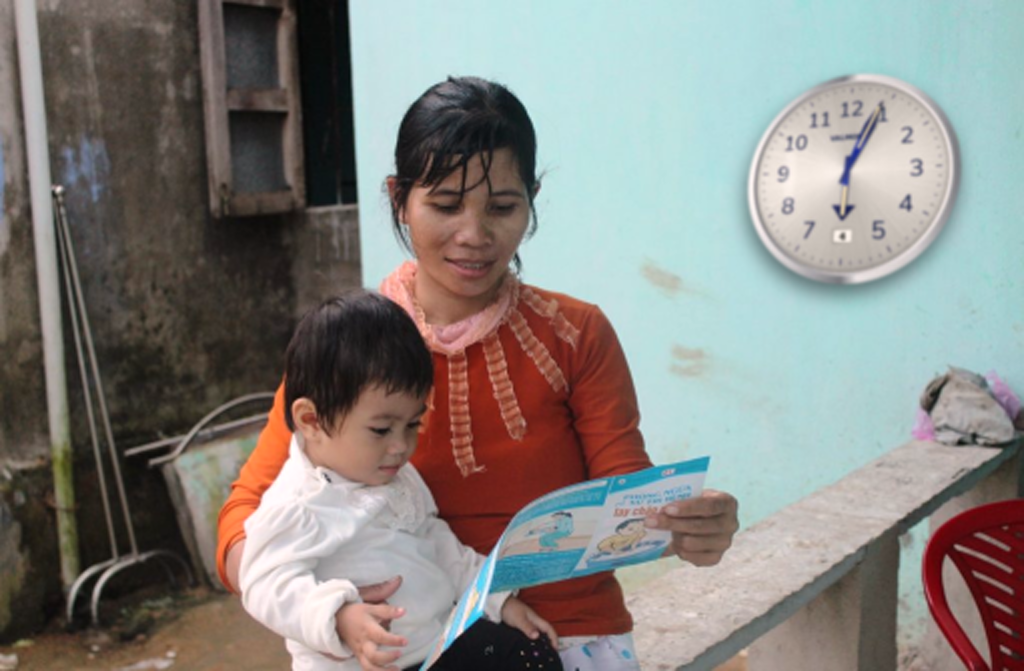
6:04
